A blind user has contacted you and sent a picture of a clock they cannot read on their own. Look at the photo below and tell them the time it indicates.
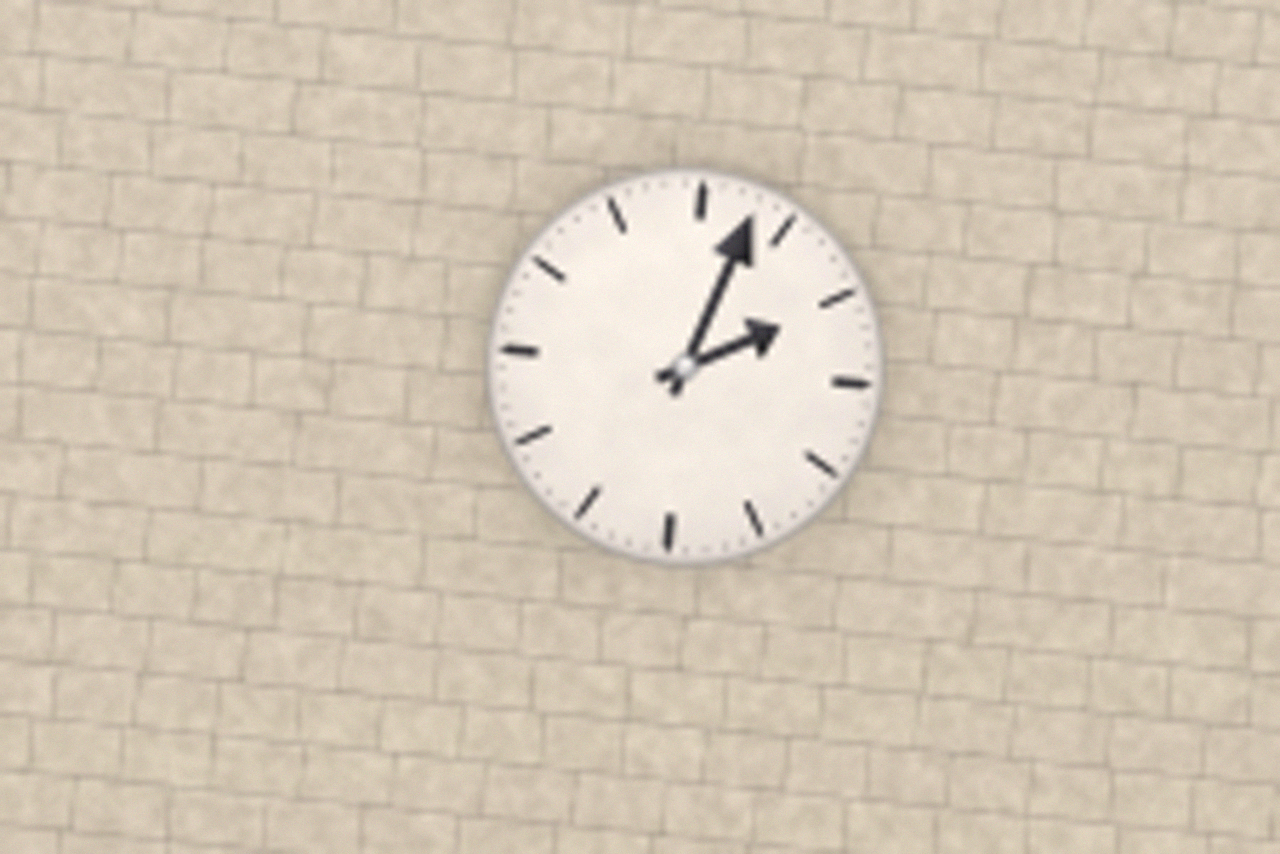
2:03
